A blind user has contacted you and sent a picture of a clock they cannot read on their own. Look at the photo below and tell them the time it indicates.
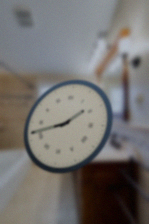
1:42
